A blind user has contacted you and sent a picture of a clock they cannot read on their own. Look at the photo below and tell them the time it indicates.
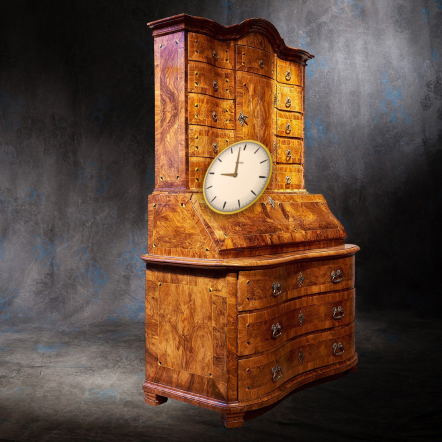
8:58
